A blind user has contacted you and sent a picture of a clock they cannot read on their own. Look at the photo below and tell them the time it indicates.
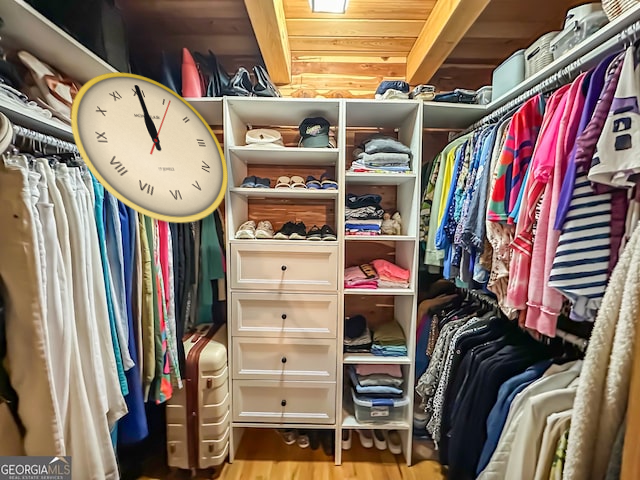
12:00:06
